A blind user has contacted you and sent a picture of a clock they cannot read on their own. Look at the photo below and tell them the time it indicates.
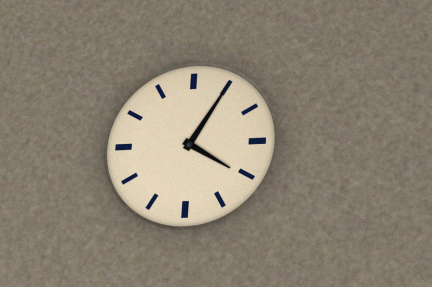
4:05
